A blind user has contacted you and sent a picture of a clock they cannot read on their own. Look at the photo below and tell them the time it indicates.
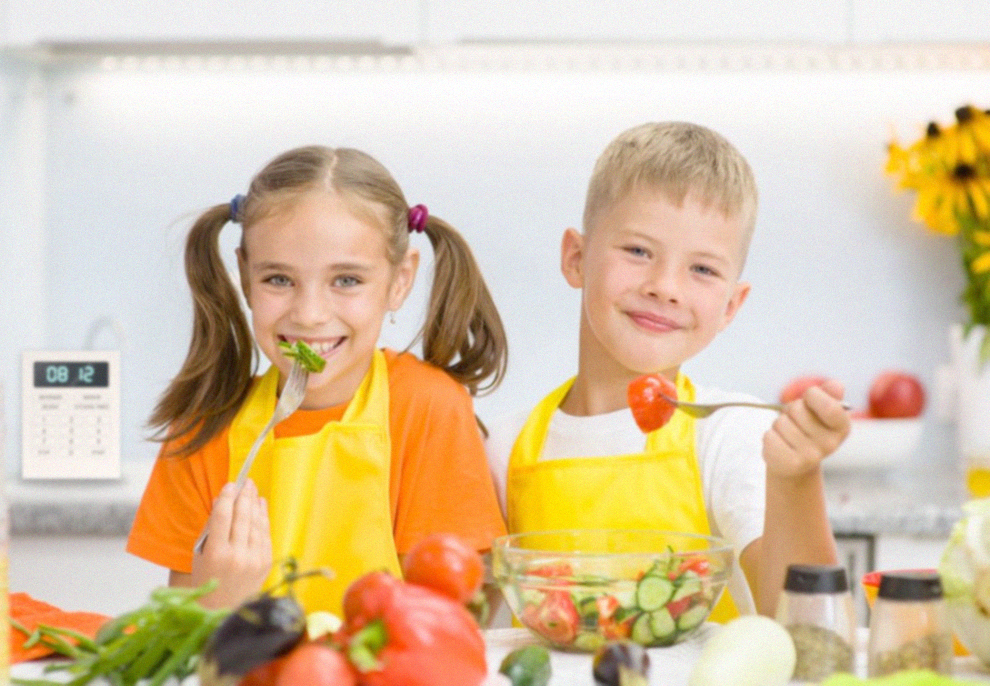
8:12
